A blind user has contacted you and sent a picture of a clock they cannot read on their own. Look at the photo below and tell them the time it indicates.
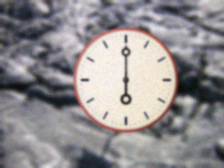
6:00
